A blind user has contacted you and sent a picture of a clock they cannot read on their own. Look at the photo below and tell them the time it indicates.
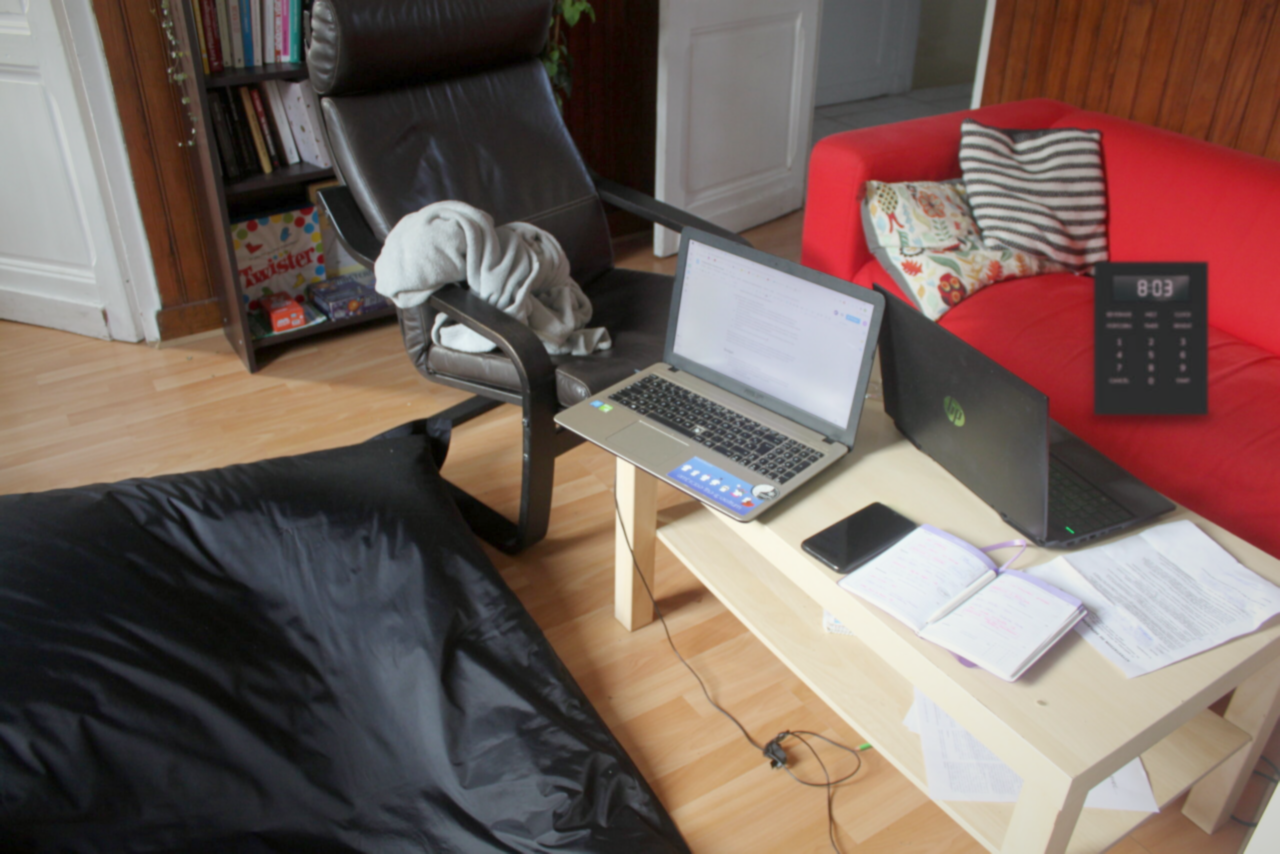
8:03
